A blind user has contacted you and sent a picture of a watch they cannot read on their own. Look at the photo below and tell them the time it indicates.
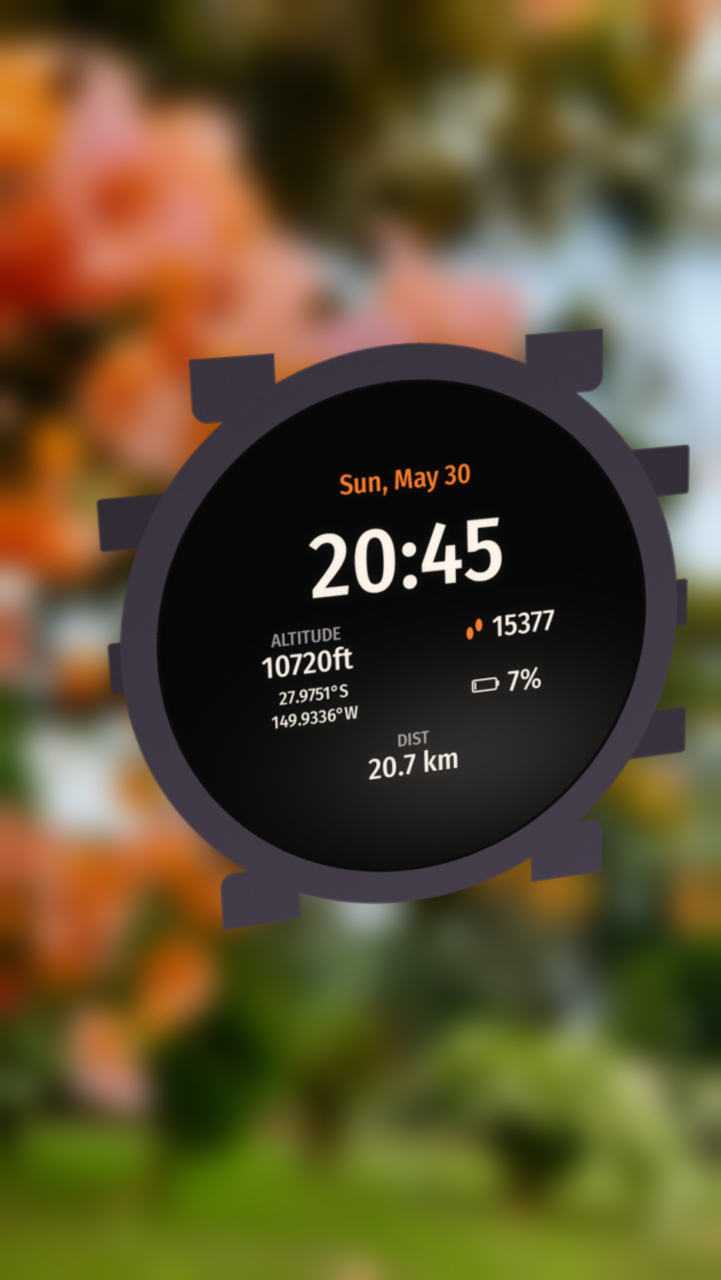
20:45
